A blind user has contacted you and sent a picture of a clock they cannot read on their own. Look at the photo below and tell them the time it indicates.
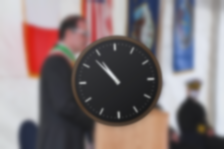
10:53
